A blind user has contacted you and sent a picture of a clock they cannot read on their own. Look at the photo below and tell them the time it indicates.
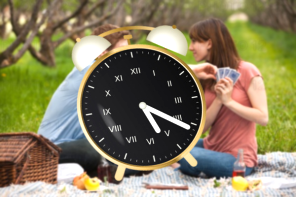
5:21
